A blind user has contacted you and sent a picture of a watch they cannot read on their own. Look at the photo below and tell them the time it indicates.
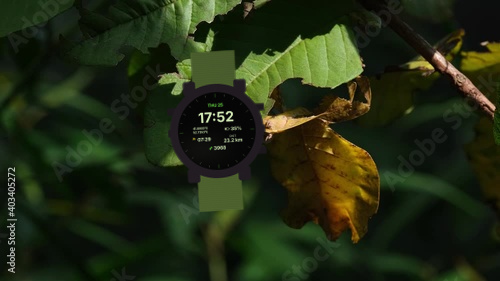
17:52
